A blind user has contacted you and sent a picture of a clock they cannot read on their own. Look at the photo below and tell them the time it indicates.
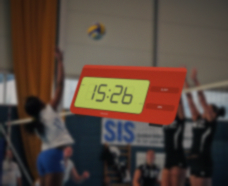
15:26
